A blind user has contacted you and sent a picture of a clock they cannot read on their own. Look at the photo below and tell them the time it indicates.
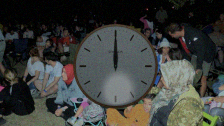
12:00
